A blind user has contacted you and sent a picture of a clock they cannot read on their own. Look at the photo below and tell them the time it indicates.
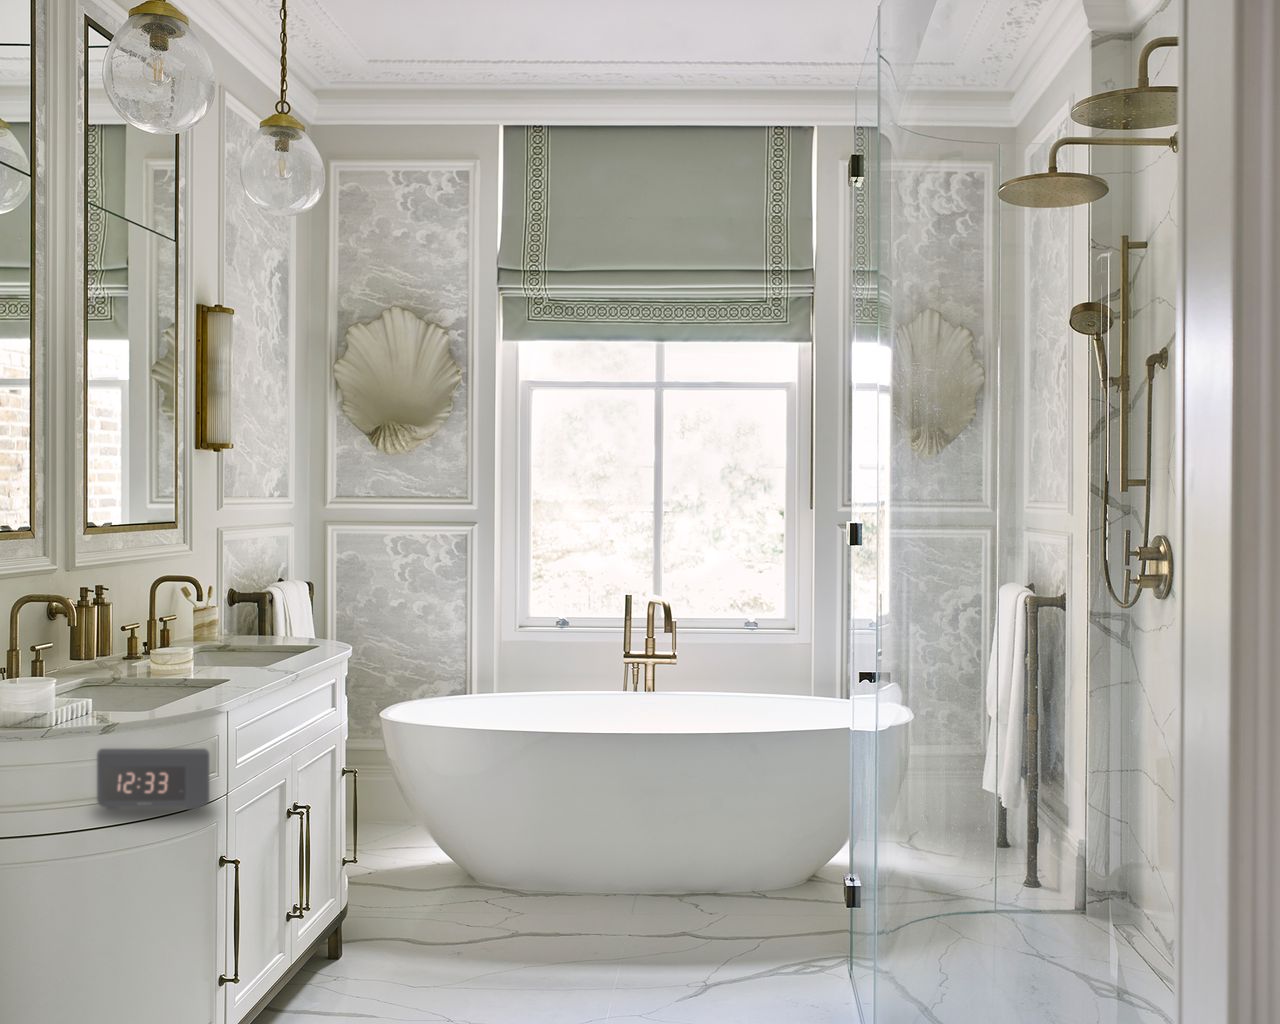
12:33
